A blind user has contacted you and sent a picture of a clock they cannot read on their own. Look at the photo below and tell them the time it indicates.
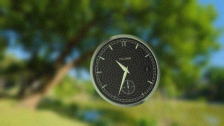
10:34
